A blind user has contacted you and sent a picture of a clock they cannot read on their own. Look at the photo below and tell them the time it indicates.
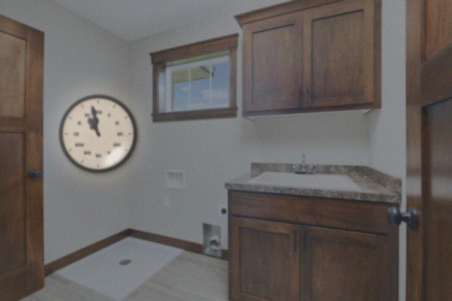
10:58
